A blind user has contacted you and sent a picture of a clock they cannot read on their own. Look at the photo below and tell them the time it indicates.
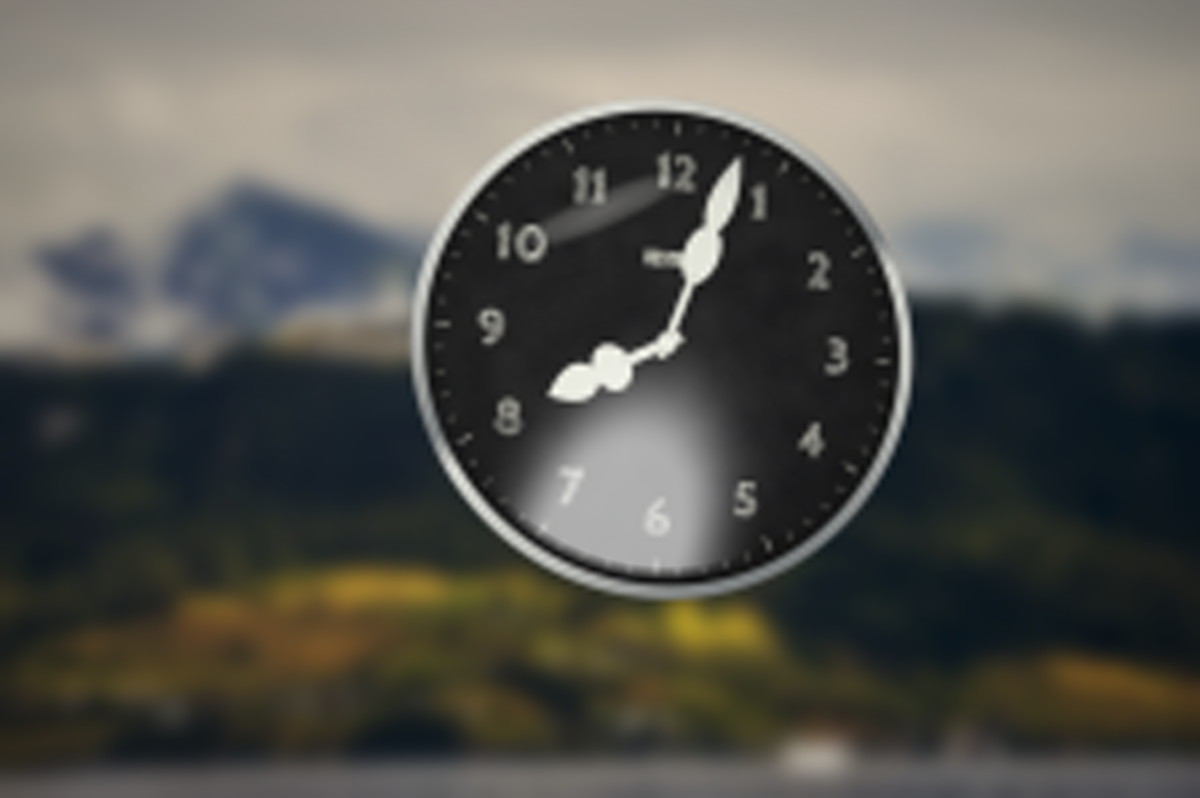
8:03
